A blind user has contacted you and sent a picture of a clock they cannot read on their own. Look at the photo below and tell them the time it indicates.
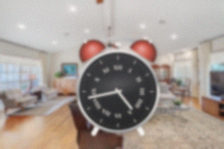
4:43
